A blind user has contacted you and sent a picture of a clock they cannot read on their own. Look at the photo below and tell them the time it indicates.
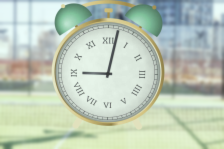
9:02
